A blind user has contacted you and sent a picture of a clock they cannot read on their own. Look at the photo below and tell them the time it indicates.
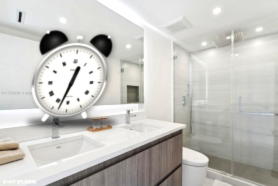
12:33
